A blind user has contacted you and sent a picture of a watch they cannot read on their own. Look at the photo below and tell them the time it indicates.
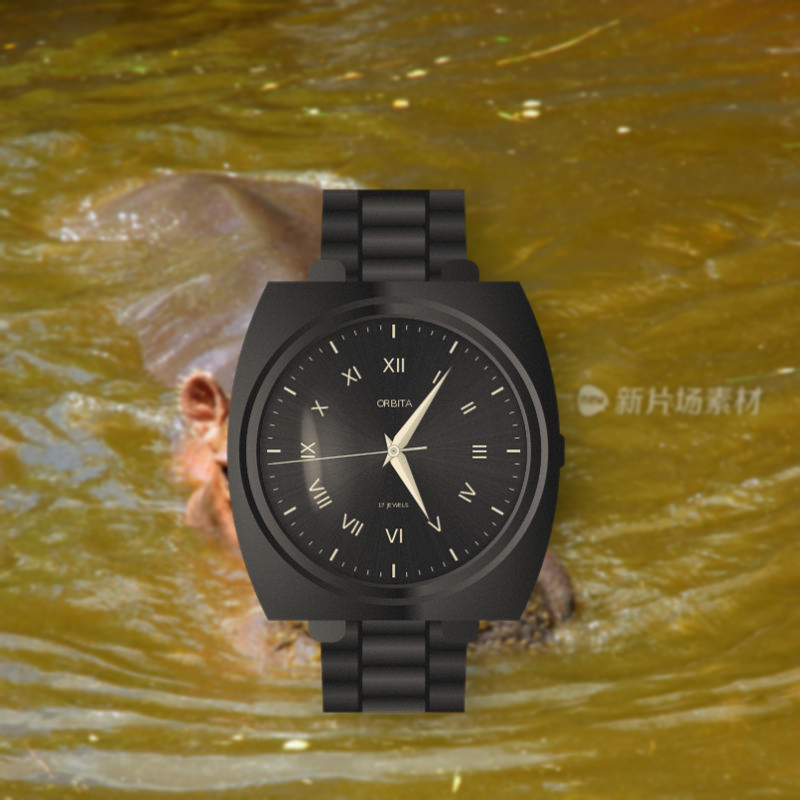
5:05:44
